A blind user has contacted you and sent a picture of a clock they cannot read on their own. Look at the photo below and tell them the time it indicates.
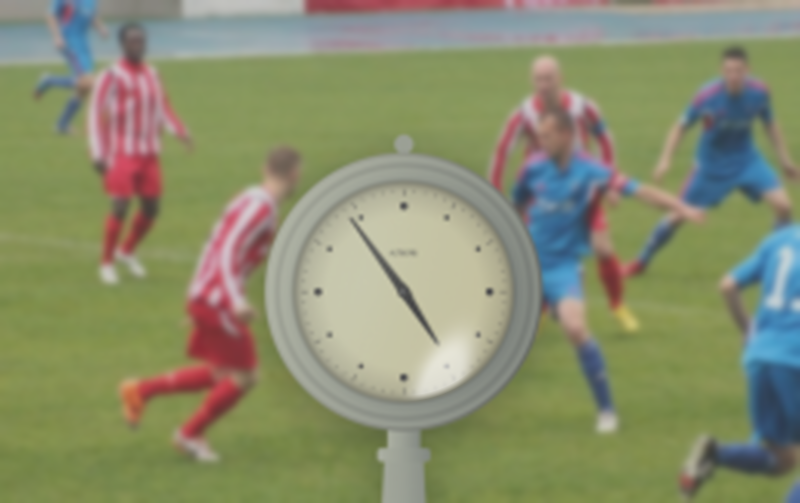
4:54
